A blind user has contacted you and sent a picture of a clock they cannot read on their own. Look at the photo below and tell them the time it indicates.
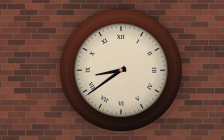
8:39
